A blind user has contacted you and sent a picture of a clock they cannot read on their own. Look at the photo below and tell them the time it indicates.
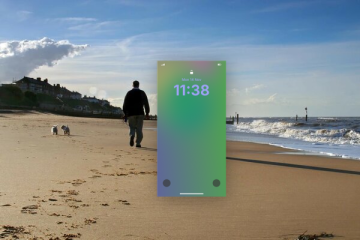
11:38
